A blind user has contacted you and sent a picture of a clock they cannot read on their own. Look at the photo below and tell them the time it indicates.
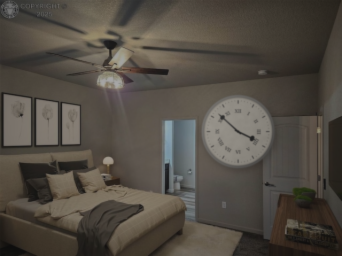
3:52
